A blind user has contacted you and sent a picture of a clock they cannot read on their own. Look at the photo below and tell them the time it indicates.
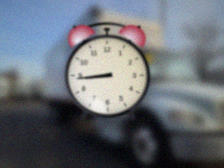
8:44
